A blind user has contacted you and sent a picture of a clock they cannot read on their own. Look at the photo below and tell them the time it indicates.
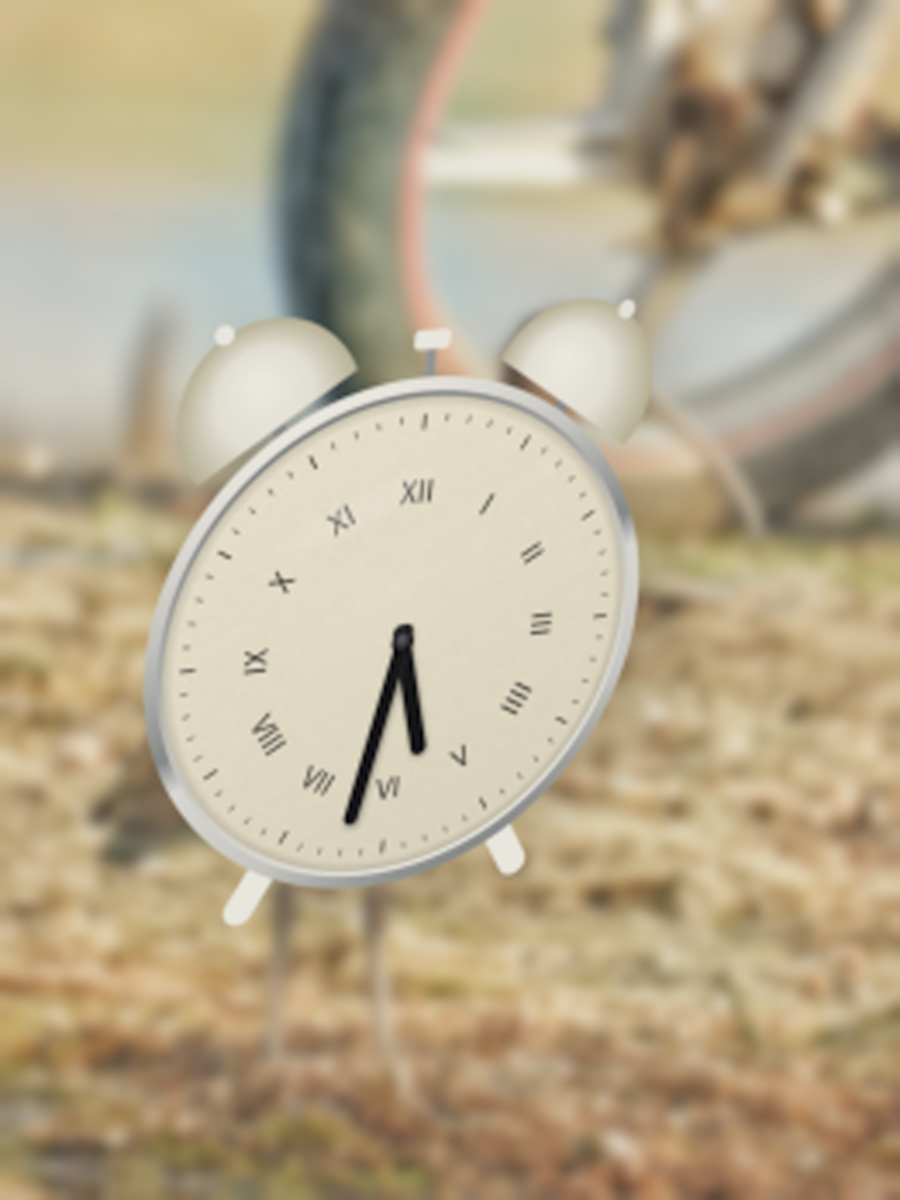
5:32
